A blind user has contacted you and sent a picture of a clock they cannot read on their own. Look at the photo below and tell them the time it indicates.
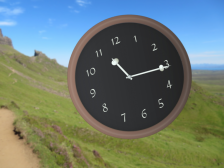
11:16
